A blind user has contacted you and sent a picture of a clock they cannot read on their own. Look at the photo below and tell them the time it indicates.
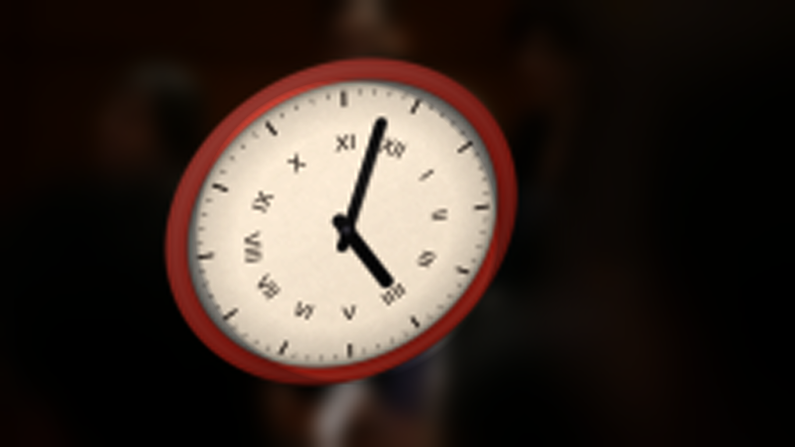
3:58
